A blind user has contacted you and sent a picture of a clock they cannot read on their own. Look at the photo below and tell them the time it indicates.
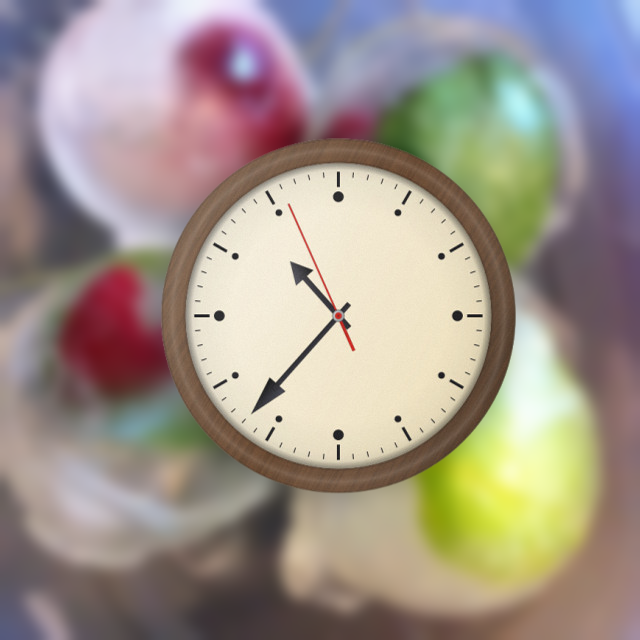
10:36:56
